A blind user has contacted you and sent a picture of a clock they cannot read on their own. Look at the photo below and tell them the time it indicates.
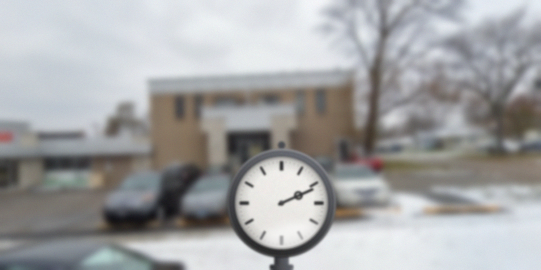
2:11
